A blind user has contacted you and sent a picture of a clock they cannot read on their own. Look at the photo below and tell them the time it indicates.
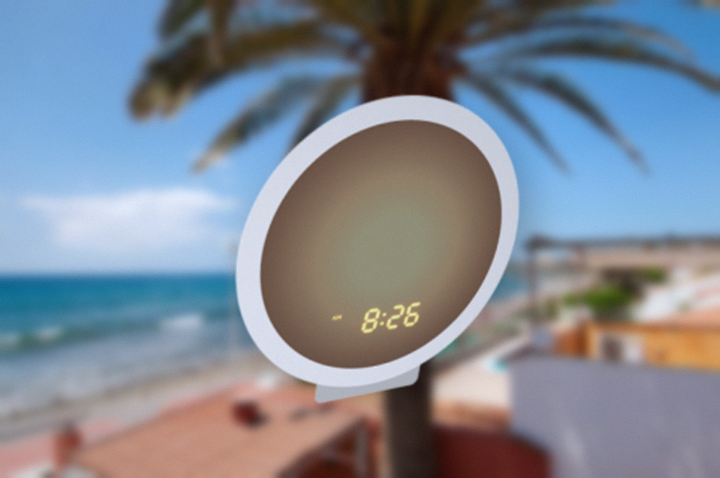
8:26
